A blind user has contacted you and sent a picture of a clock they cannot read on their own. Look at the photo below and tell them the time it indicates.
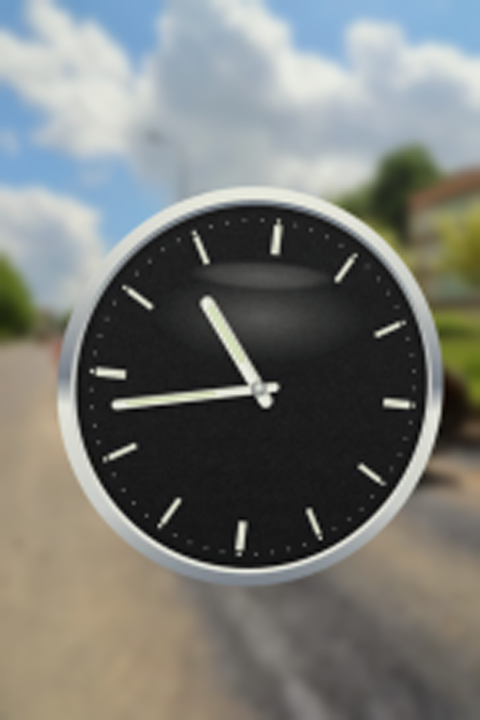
10:43
